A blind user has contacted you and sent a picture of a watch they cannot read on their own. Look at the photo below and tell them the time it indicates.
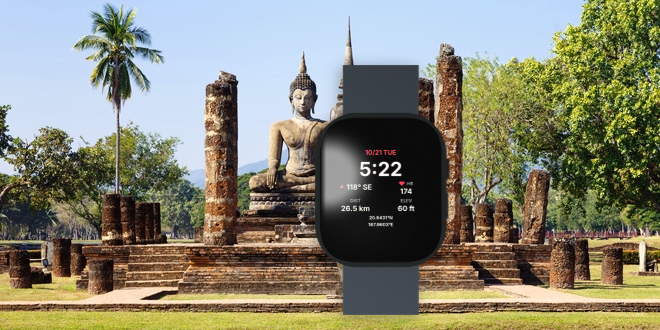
5:22
